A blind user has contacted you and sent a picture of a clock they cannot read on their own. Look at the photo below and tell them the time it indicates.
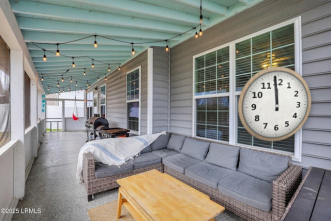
11:59
